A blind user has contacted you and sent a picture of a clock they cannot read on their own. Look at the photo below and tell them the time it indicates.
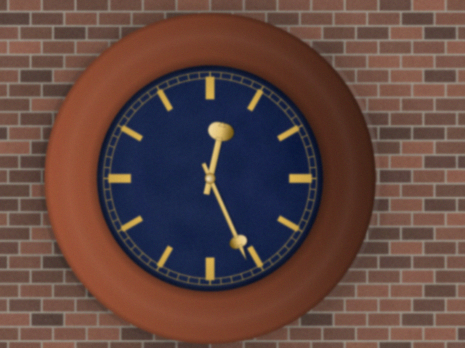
12:26
